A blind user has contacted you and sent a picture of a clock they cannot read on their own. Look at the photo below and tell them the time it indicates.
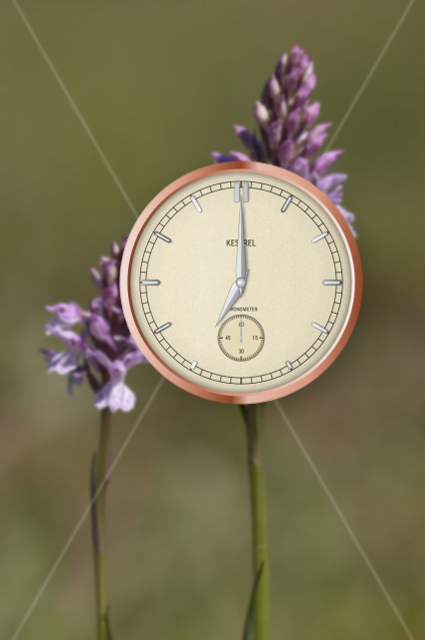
7:00
